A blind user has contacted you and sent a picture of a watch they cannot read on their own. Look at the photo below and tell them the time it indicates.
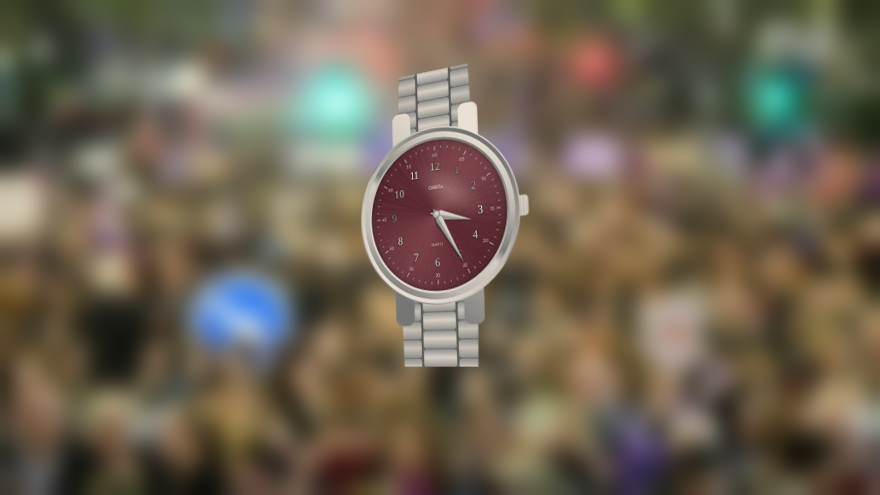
3:25
